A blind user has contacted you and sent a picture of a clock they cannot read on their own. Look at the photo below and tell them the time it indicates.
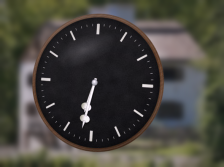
6:32
